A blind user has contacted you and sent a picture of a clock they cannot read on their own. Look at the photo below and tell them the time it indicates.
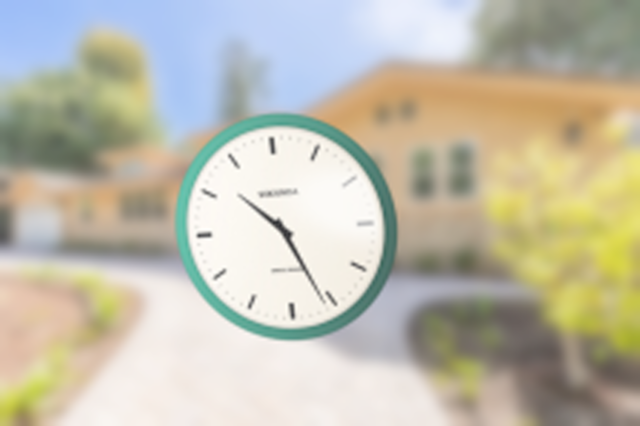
10:26
